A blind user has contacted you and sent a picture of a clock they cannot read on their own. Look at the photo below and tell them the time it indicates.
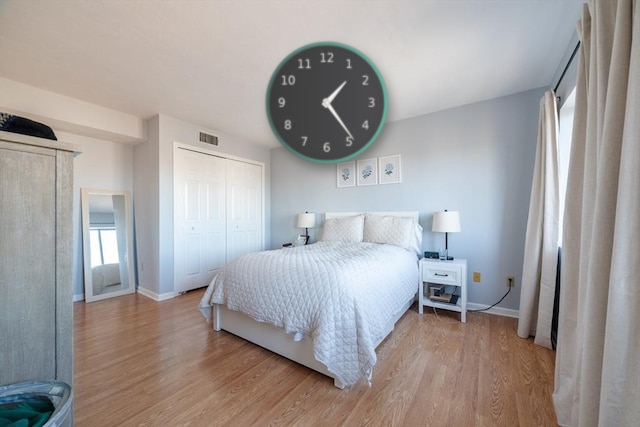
1:24
